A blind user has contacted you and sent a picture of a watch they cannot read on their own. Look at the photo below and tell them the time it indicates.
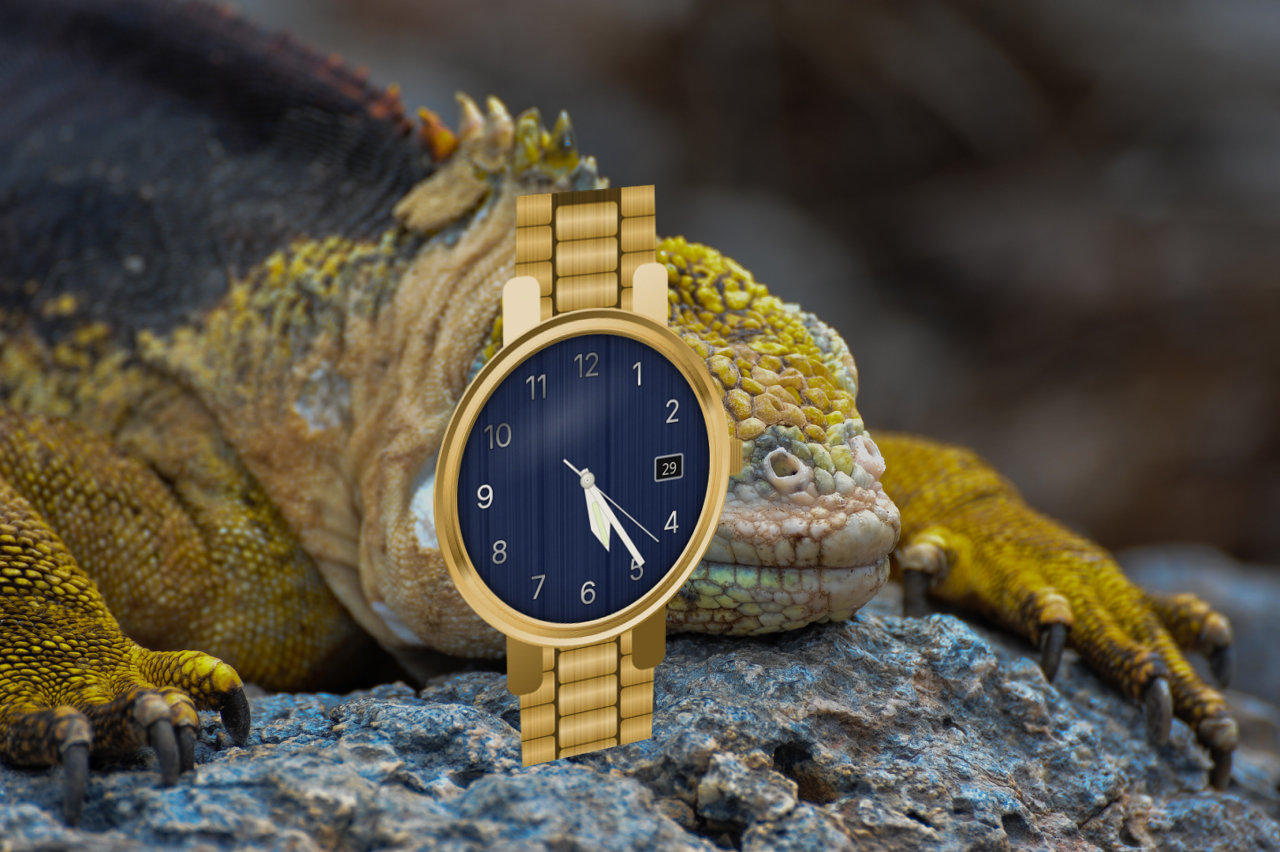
5:24:22
